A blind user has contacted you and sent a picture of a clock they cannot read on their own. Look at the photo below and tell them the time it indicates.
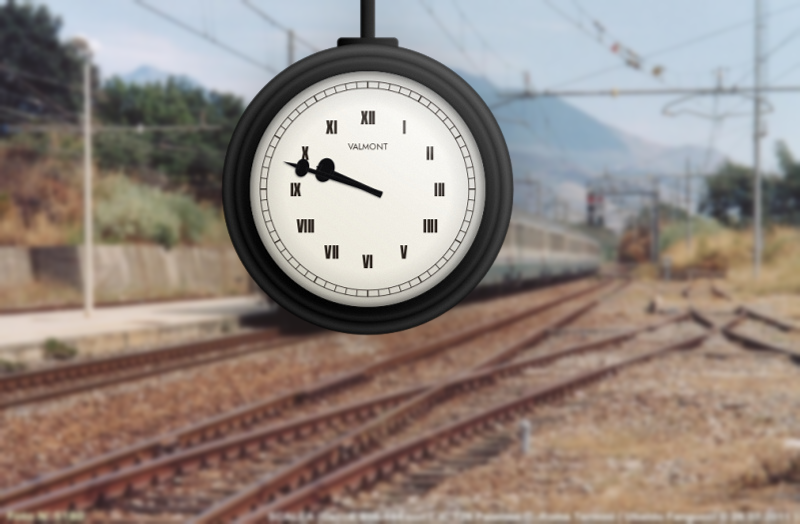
9:48
